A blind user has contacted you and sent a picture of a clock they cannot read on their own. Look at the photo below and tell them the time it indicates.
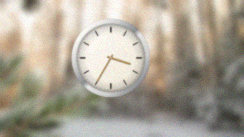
3:35
